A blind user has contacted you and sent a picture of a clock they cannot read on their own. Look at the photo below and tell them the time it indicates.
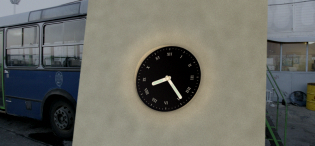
8:24
